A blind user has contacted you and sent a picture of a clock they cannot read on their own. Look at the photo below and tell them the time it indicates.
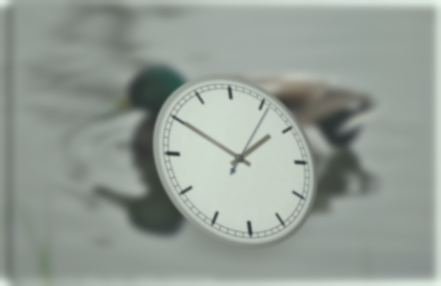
1:50:06
